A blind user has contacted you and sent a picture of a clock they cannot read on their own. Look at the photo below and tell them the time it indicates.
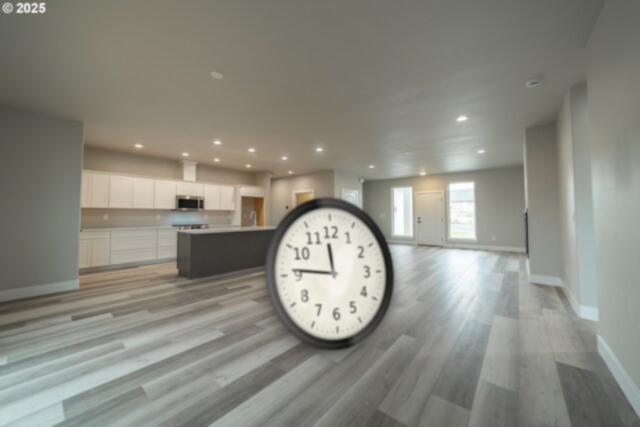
11:46
